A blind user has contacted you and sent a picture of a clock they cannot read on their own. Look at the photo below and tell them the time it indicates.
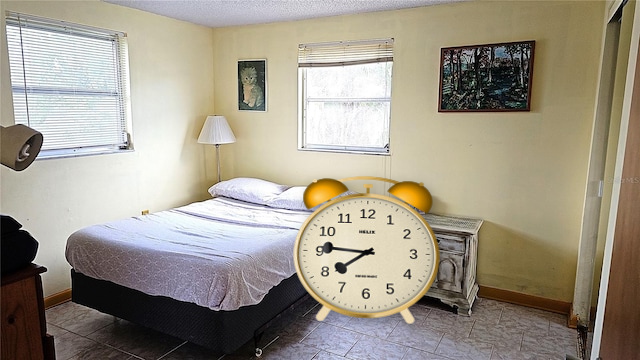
7:46
